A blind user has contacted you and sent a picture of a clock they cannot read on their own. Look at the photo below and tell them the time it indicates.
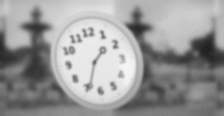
1:34
